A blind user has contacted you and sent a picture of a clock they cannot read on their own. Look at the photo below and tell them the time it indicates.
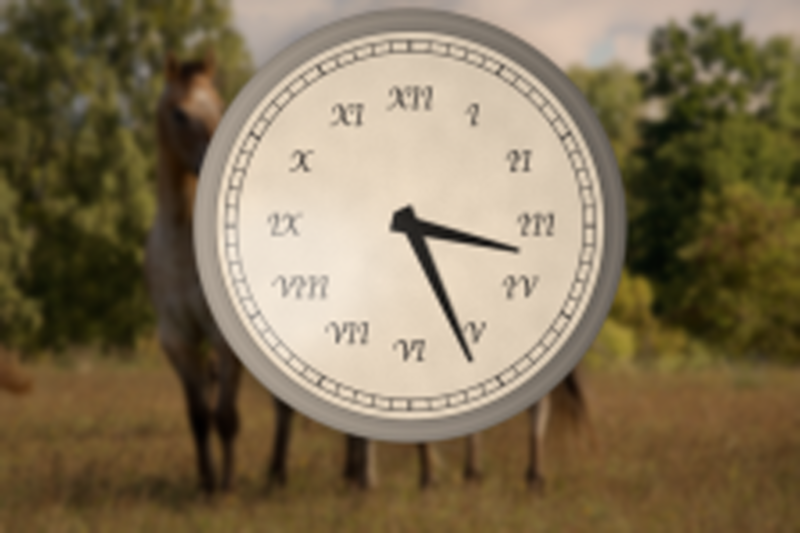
3:26
